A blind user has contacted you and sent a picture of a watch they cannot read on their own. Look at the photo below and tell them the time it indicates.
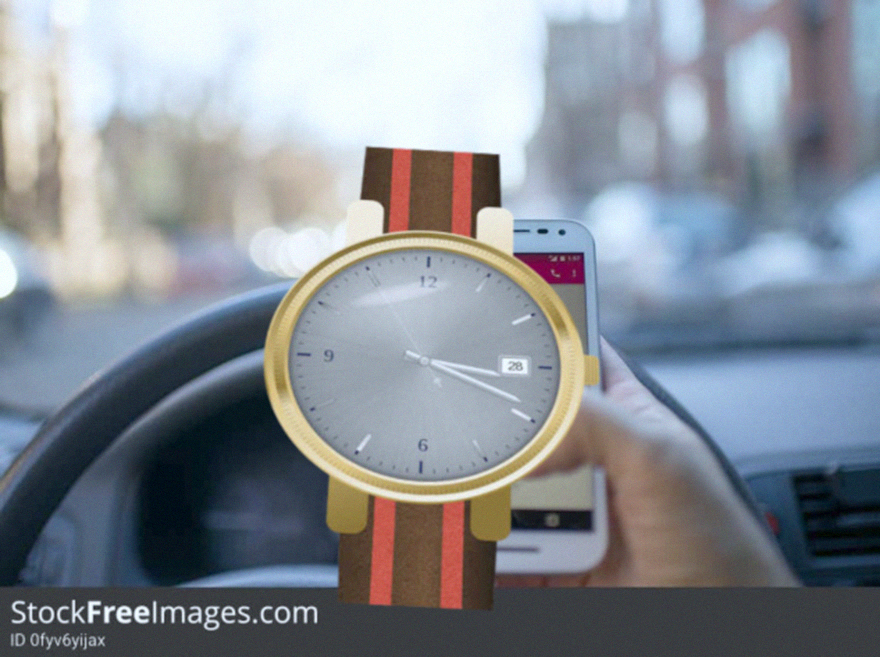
3:18:55
